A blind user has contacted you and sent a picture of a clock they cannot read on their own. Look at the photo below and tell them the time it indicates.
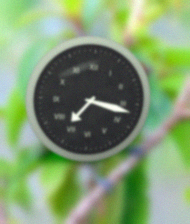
7:17
